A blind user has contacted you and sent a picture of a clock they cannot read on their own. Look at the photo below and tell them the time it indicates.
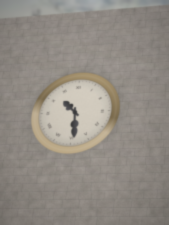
10:29
